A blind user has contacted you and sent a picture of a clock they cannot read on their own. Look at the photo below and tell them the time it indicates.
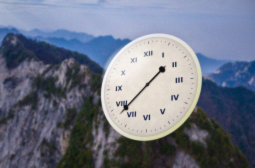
1:38
